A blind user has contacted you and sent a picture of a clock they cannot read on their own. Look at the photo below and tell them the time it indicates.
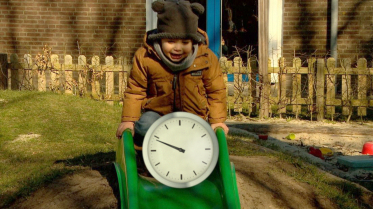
9:49
